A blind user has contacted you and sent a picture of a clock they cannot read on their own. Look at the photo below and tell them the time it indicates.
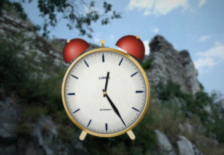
12:25
